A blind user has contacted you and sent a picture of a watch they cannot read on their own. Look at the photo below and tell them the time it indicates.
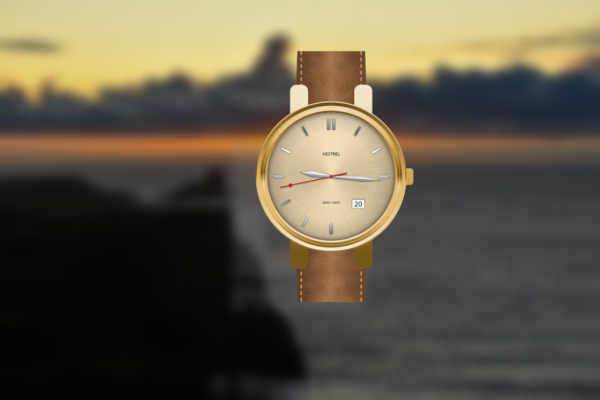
9:15:43
